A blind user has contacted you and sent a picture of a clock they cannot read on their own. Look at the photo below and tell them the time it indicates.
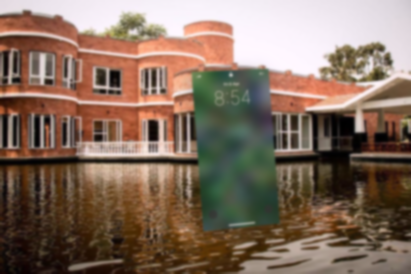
8:54
